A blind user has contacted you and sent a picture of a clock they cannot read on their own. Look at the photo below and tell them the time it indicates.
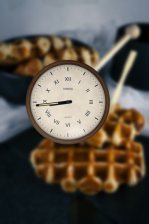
8:44
